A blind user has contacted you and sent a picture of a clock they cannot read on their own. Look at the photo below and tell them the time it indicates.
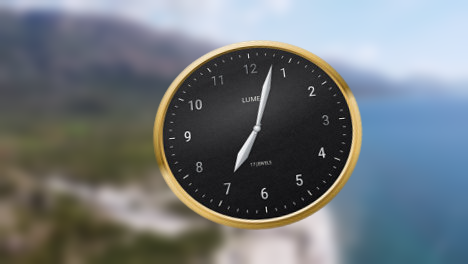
7:03
